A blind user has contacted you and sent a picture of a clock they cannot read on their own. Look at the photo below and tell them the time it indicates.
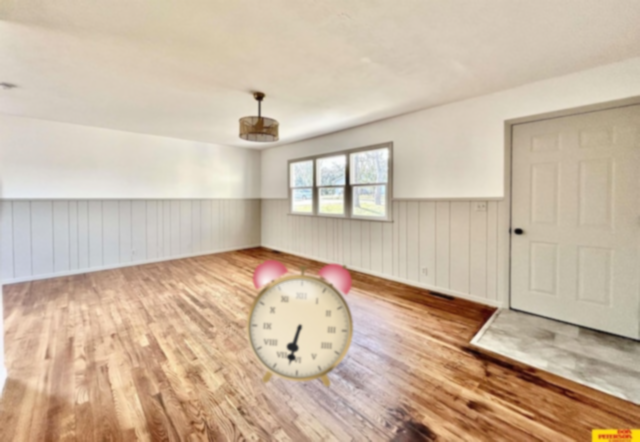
6:32
